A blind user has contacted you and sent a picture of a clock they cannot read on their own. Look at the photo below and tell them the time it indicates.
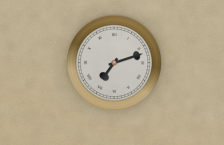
7:12
